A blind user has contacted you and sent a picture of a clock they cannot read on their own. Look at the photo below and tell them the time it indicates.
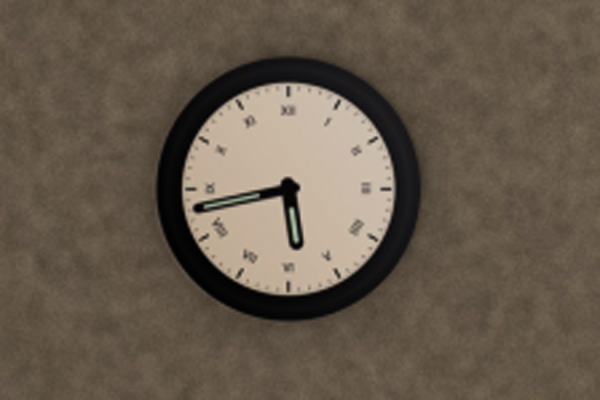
5:43
